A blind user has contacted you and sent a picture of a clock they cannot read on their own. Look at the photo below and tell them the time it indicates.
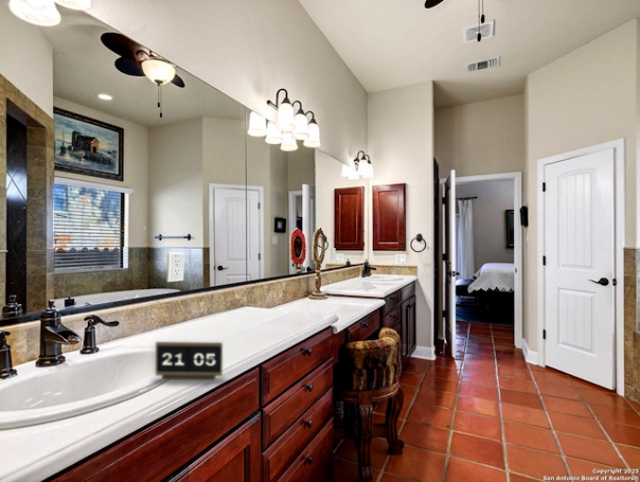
21:05
